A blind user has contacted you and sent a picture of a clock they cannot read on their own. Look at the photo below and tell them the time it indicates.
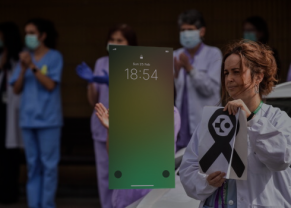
18:54
